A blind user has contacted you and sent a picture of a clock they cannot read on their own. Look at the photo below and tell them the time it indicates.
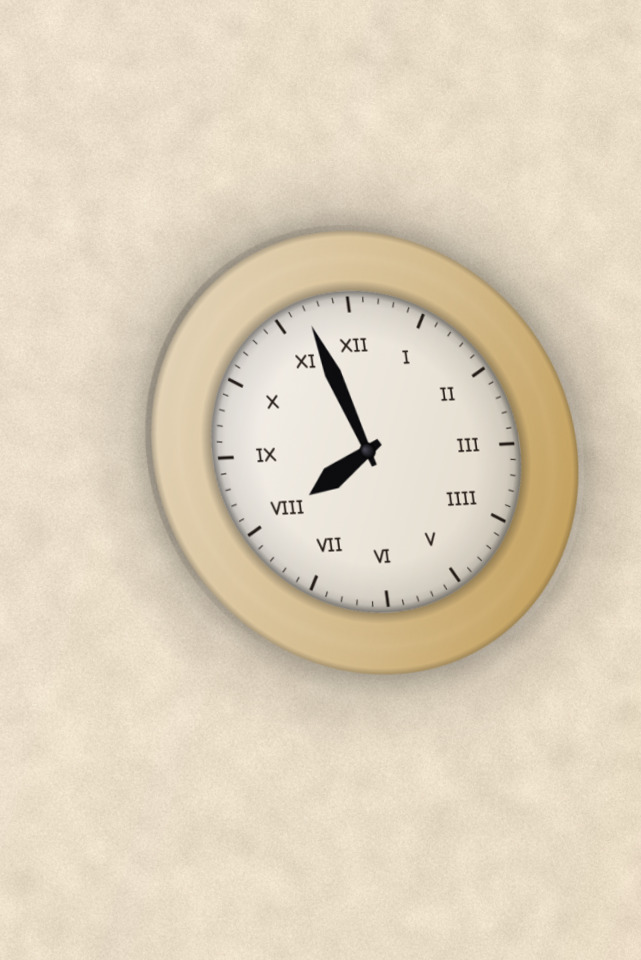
7:57
